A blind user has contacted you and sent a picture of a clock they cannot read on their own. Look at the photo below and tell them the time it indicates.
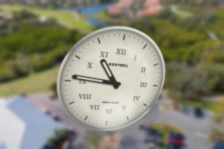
10:46
